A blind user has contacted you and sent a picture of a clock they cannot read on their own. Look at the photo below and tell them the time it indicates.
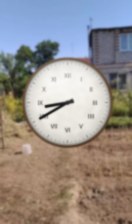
8:40
